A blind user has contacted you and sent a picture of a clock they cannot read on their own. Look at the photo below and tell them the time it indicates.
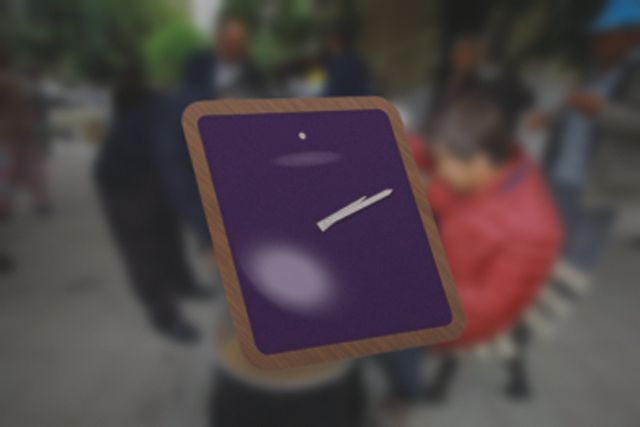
2:12
